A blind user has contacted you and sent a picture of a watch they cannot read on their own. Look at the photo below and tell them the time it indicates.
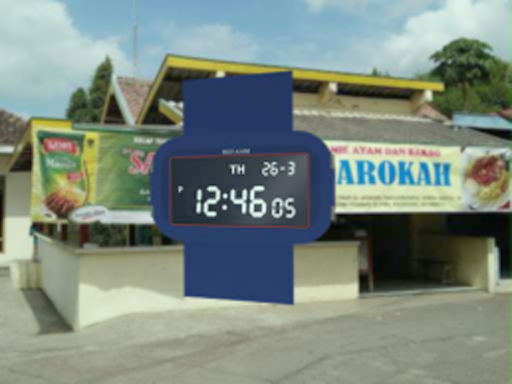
12:46:05
